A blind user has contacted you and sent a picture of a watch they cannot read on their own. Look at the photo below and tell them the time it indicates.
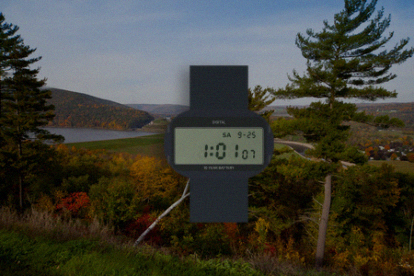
1:01:07
